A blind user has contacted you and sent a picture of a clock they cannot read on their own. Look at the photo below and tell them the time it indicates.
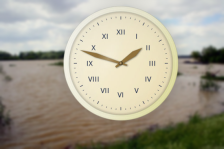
1:48
